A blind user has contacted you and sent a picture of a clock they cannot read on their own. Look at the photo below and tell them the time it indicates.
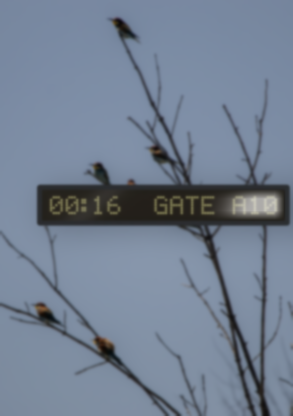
0:16
